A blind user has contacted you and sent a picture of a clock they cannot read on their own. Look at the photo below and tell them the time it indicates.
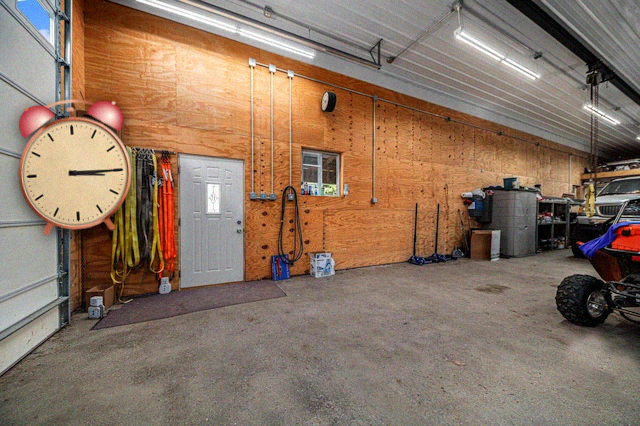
3:15
